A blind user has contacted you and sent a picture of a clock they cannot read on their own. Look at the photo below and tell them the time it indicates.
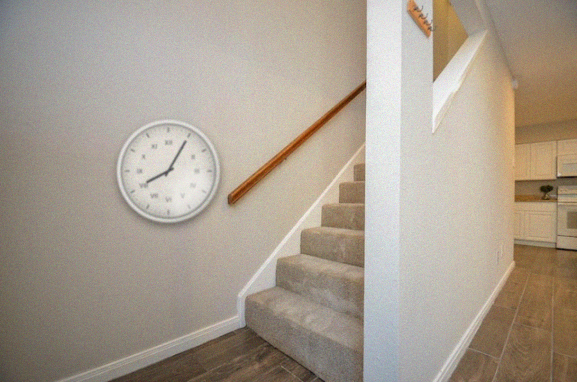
8:05
